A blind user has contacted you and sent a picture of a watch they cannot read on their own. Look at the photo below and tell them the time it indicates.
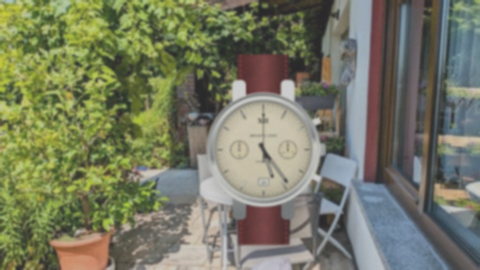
5:24
